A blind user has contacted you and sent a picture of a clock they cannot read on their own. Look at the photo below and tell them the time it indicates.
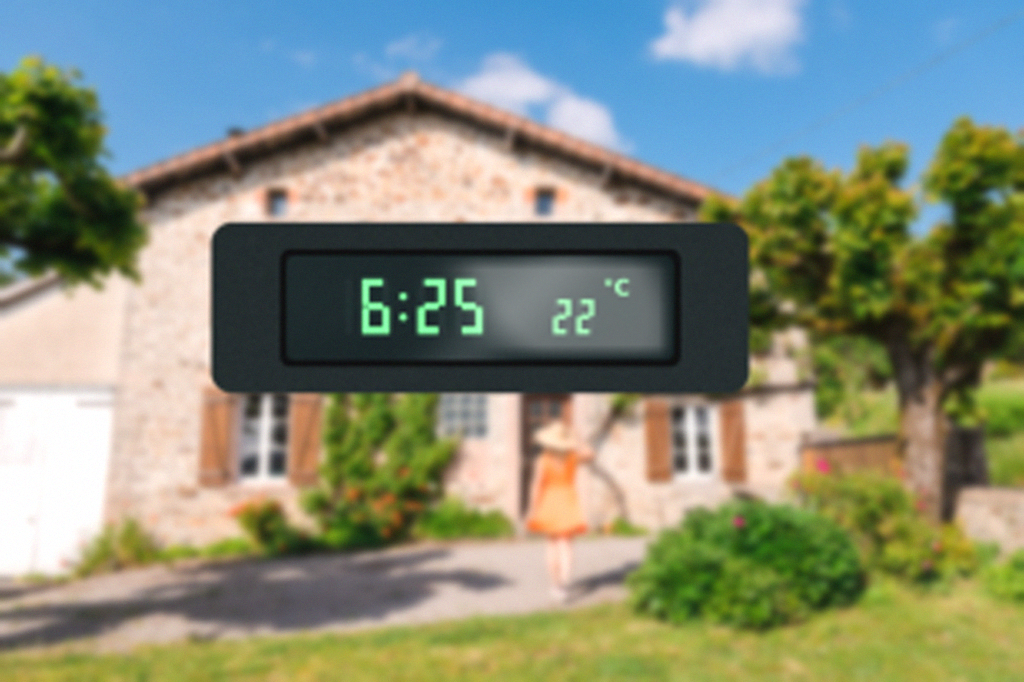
6:25
